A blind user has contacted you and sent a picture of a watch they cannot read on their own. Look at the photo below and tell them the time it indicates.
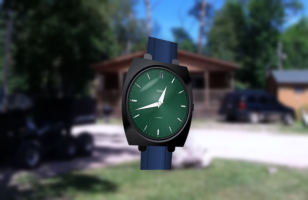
12:42
